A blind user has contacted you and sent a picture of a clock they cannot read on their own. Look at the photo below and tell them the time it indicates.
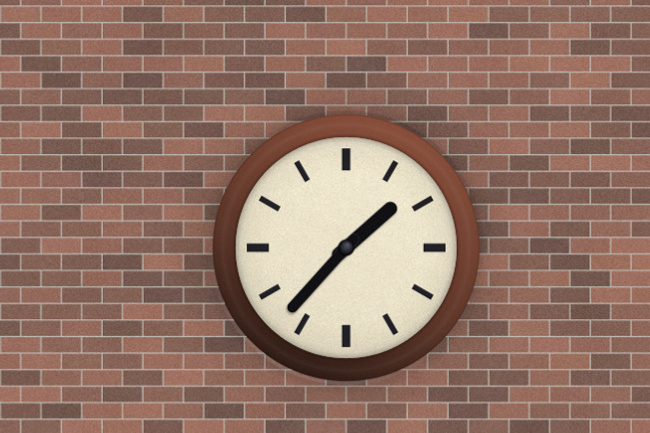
1:37
